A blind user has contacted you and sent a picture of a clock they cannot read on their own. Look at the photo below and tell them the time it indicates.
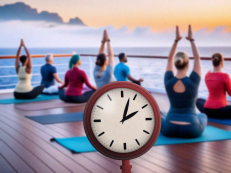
2:03
